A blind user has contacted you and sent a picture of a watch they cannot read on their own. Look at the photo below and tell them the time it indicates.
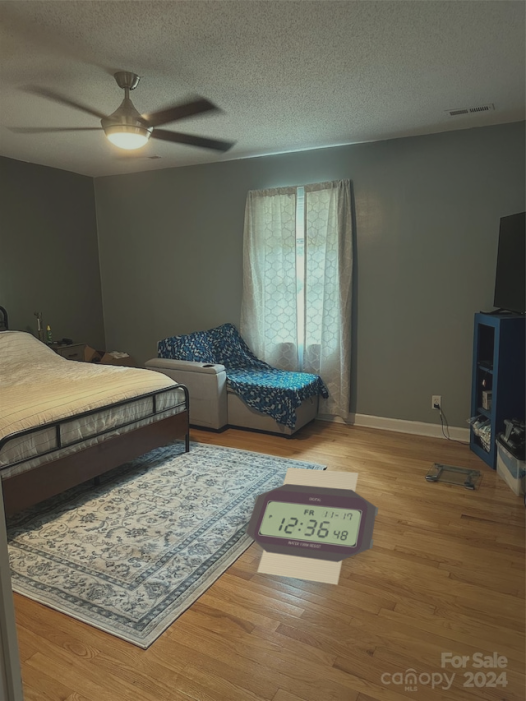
12:36:48
